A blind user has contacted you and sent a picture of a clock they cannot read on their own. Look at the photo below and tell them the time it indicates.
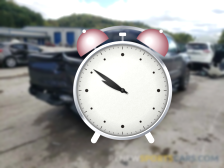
9:51
